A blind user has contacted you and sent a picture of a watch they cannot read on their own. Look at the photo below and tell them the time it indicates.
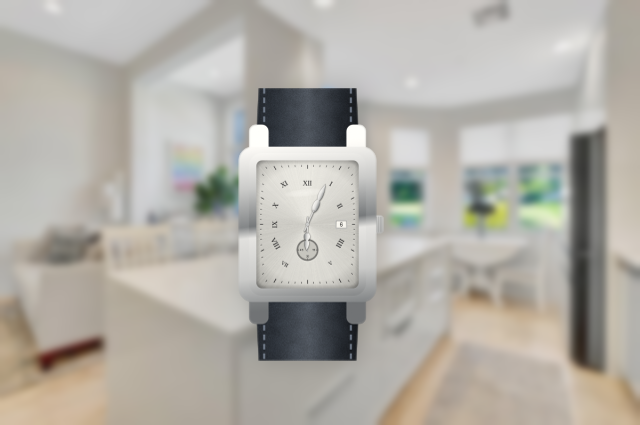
6:04
